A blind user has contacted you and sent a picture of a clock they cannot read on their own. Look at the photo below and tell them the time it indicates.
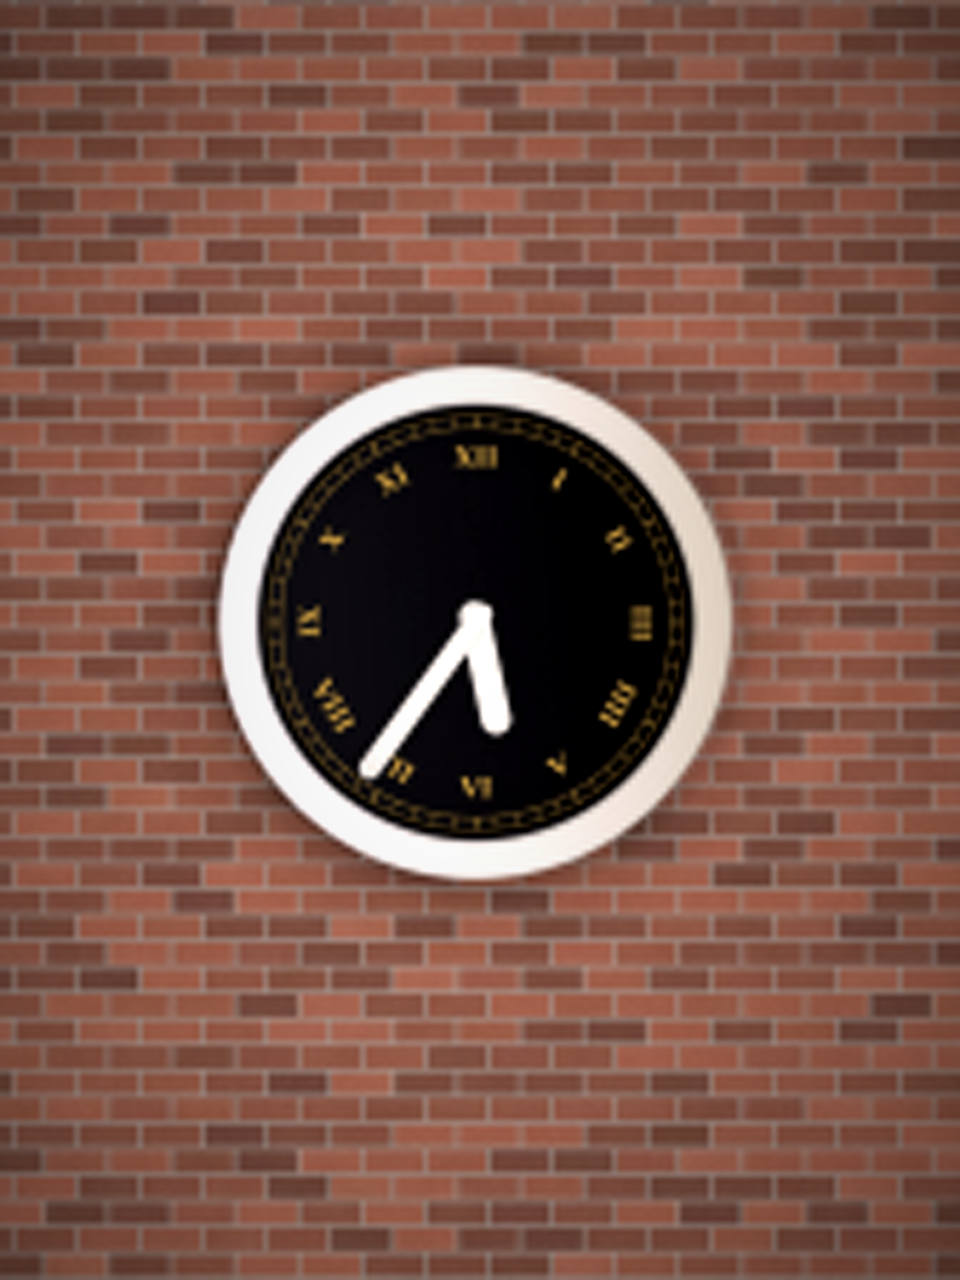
5:36
